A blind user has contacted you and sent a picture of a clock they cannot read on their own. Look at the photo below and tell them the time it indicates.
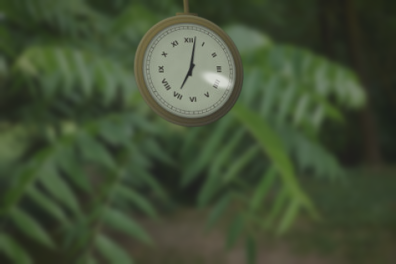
7:02
